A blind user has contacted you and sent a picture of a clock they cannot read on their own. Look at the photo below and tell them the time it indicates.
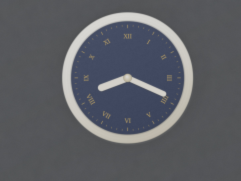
8:19
